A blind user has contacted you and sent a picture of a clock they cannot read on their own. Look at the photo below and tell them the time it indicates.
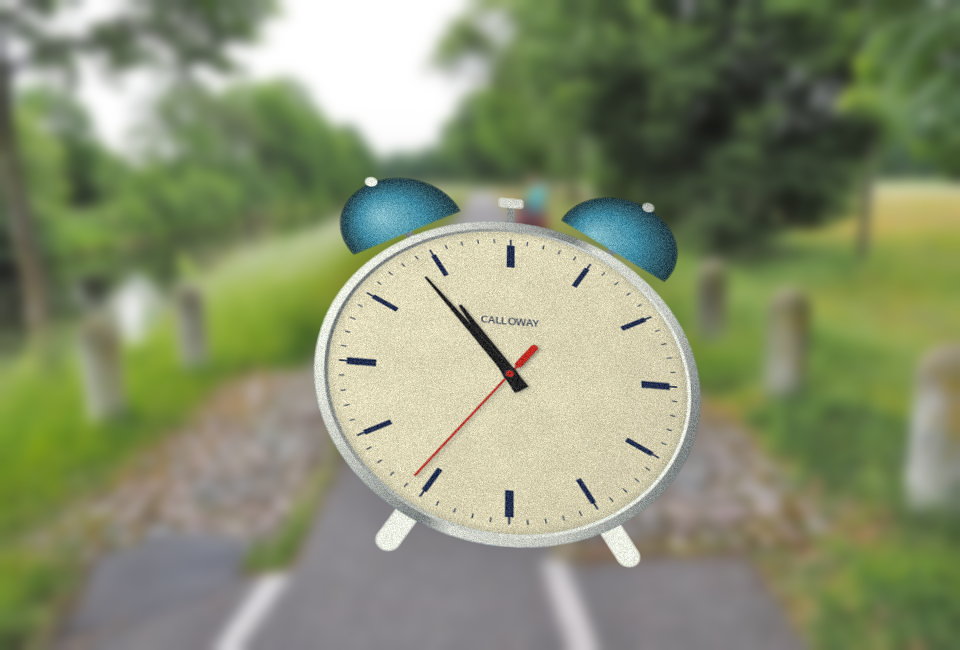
10:53:36
